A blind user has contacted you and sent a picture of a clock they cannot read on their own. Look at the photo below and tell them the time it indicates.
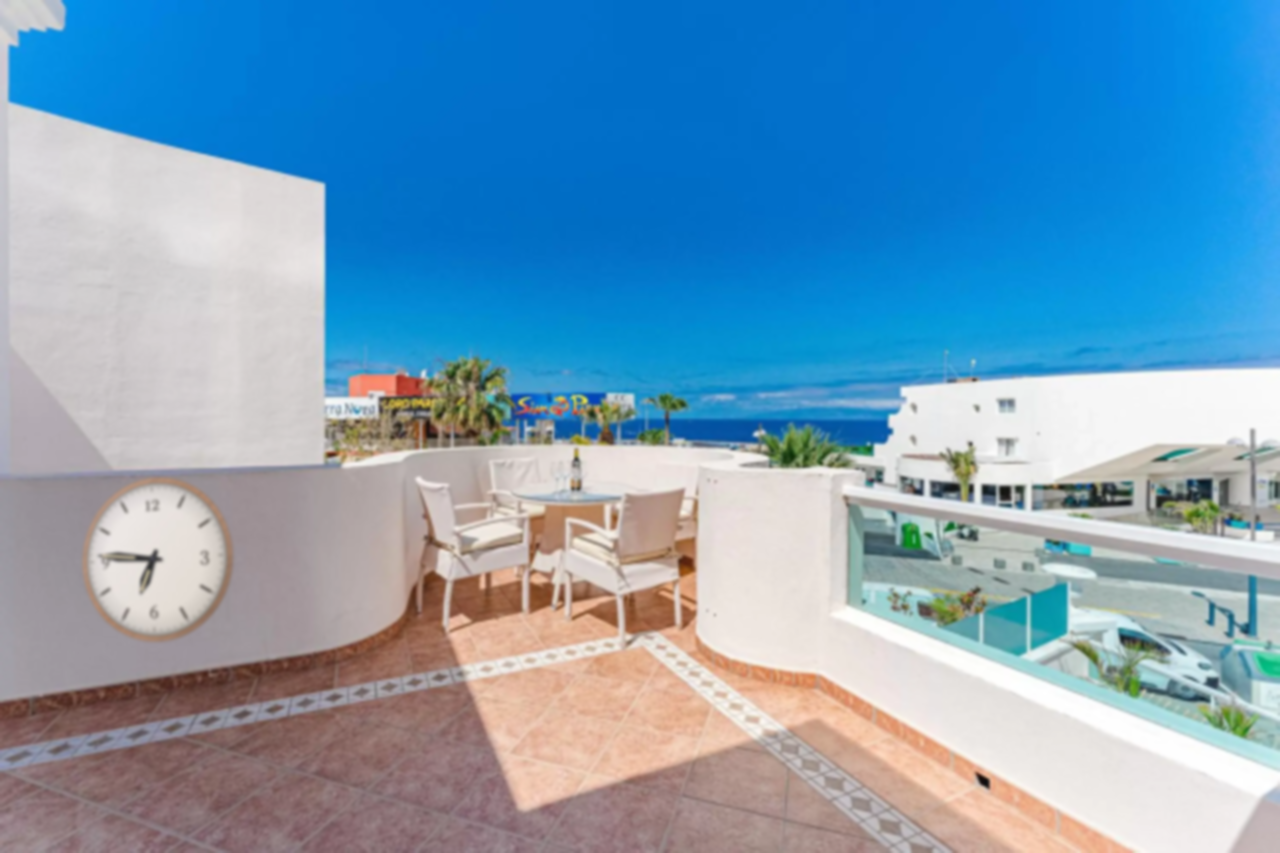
6:46
